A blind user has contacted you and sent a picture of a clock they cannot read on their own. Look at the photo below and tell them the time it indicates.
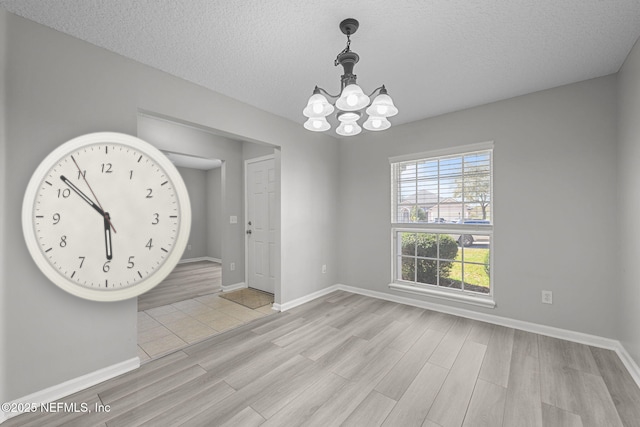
5:51:55
